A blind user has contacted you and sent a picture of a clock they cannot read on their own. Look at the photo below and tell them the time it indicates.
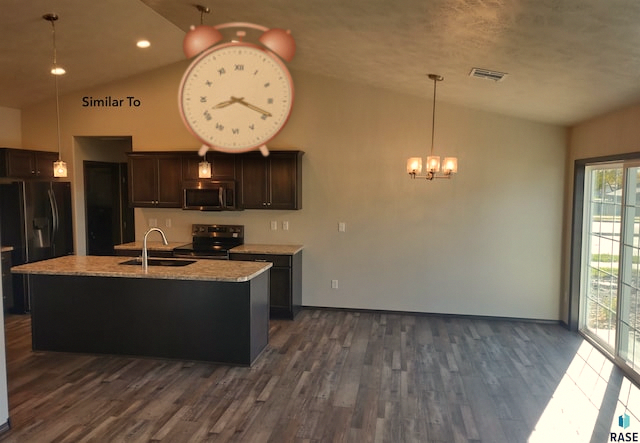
8:19
